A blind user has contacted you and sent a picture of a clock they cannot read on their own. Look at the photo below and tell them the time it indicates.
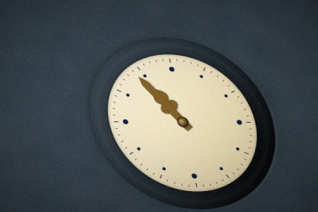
10:54
